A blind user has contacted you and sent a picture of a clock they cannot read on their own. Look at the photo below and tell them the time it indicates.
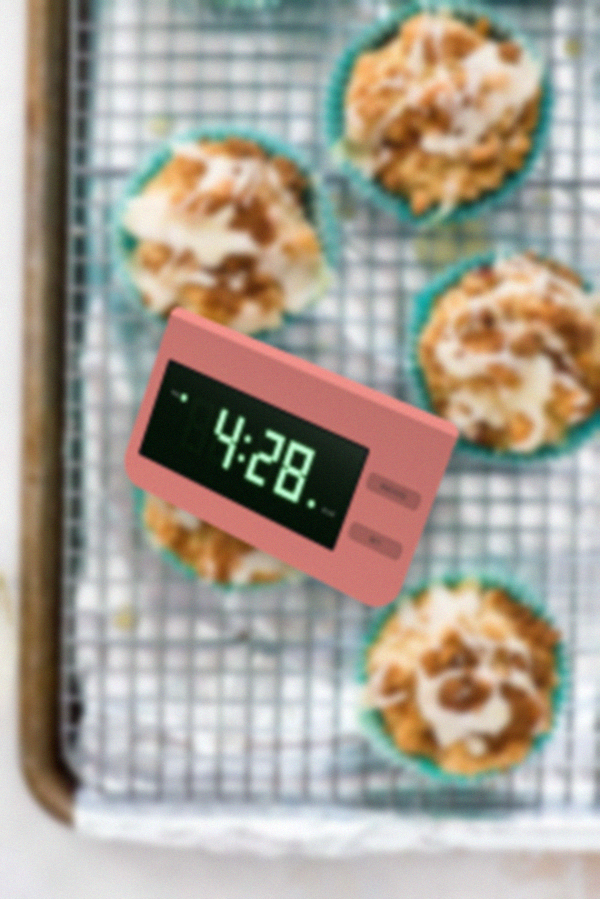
4:28
